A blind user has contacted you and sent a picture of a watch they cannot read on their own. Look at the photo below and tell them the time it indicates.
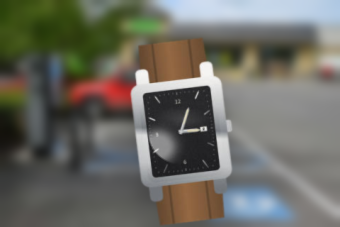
3:04
